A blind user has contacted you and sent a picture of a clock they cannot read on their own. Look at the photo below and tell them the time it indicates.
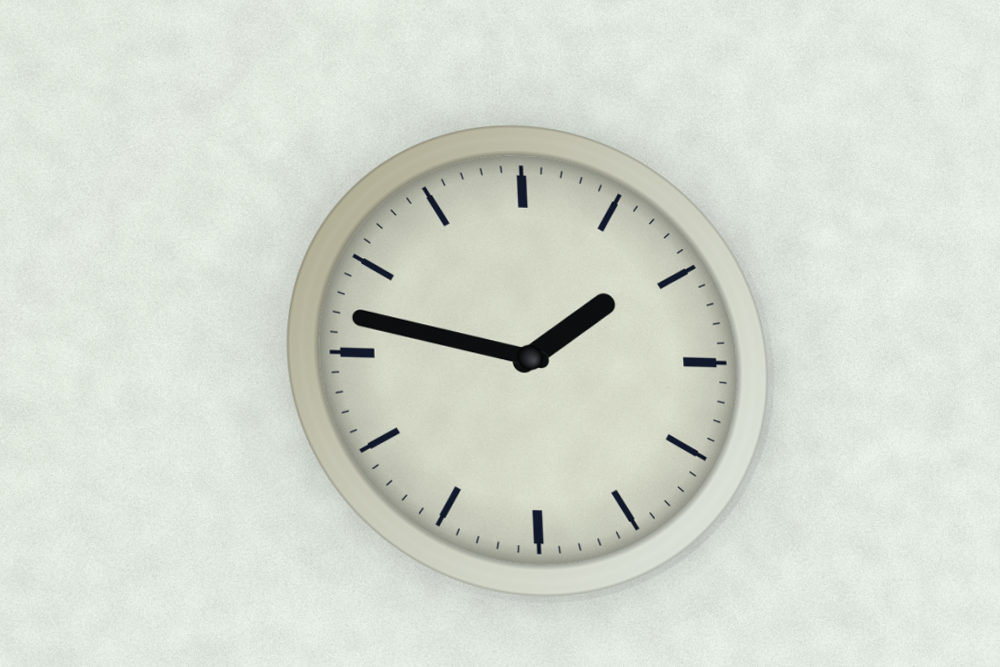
1:47
